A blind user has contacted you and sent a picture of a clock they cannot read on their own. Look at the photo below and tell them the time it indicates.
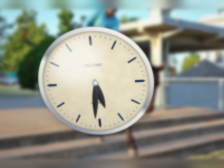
5:31
